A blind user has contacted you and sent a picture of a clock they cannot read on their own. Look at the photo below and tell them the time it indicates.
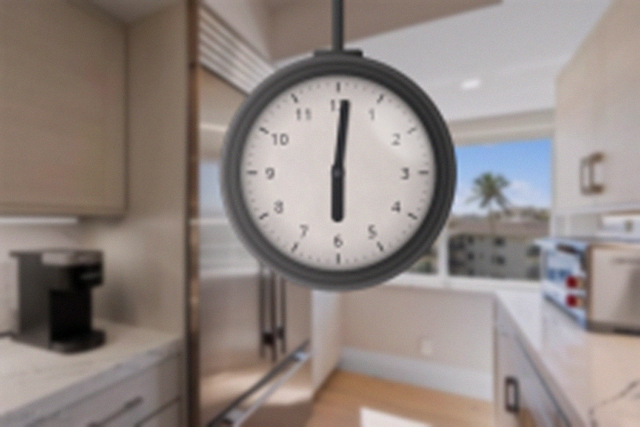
6:01
